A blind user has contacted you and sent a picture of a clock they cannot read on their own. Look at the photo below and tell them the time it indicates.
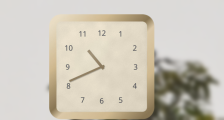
10:41
